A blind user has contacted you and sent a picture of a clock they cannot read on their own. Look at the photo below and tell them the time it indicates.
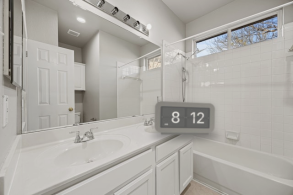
8:12
